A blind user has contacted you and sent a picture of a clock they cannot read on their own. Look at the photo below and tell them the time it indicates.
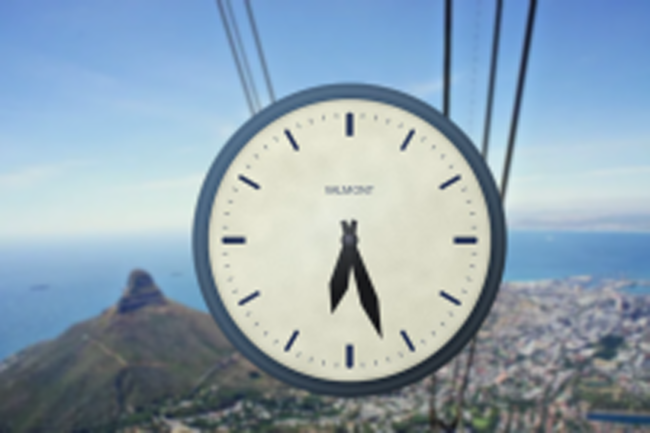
6:27
